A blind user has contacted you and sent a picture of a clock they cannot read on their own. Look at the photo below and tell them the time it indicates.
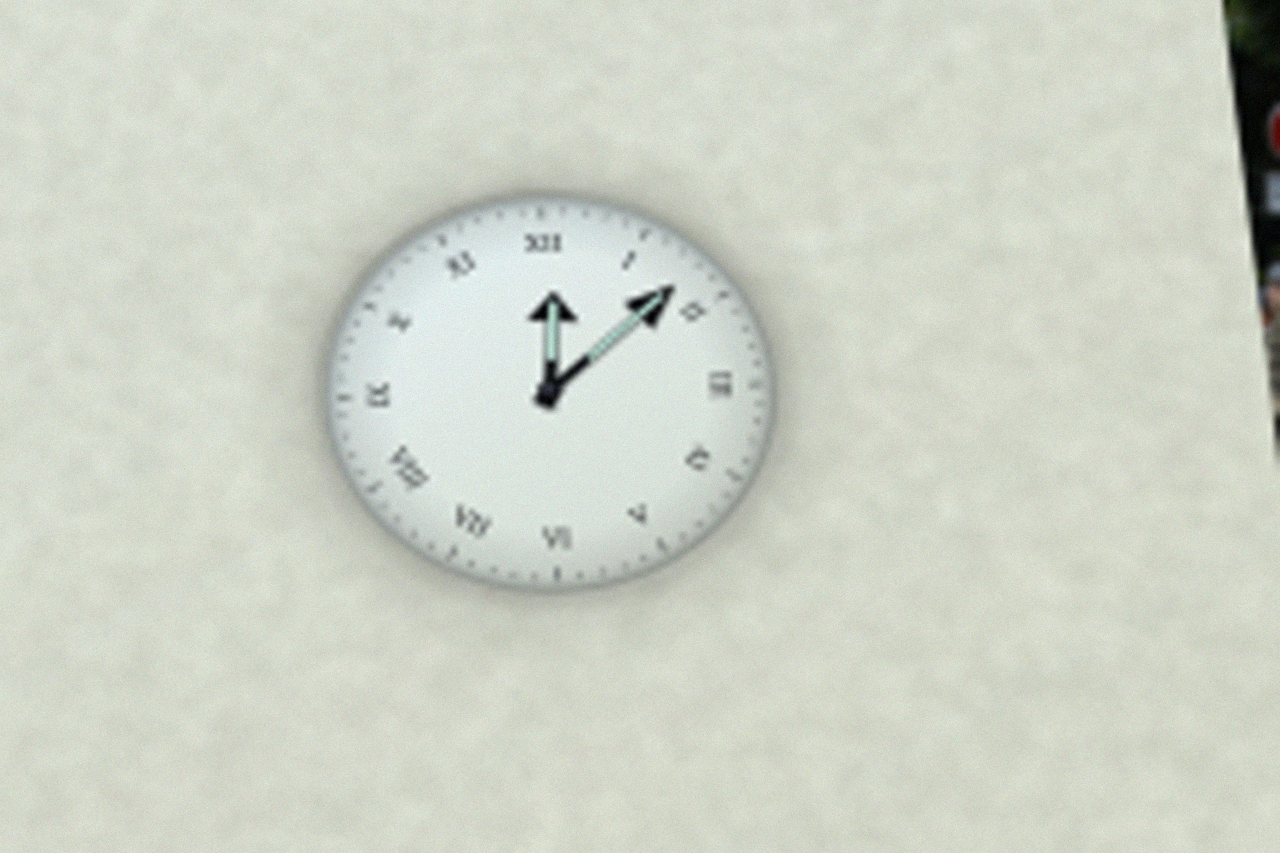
12:08
